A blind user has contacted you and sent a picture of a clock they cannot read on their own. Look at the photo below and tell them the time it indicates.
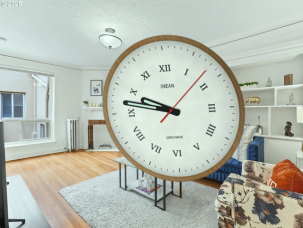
9:47:08
